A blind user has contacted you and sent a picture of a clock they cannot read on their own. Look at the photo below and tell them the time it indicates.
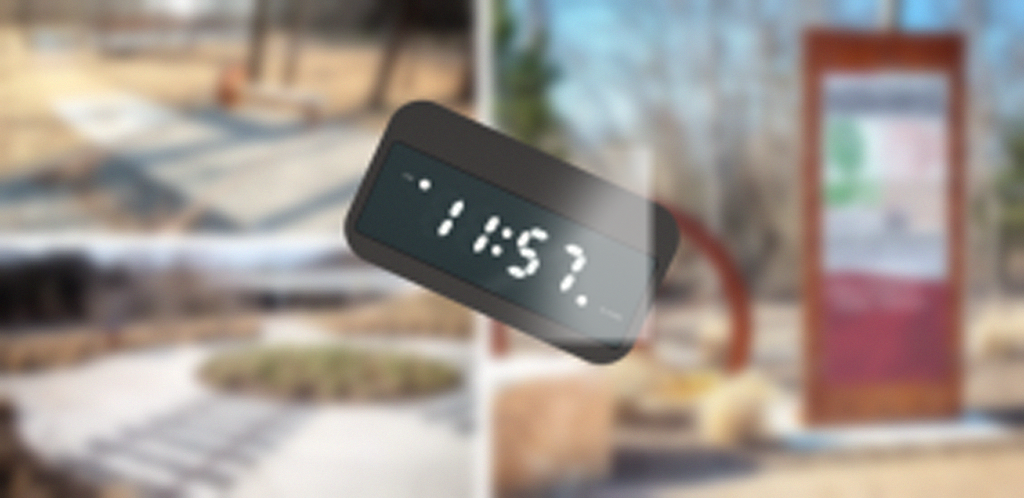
11:57
